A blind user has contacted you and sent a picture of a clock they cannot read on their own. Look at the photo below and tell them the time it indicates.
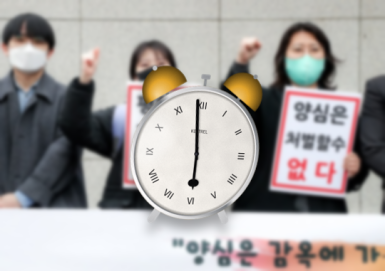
5:59
